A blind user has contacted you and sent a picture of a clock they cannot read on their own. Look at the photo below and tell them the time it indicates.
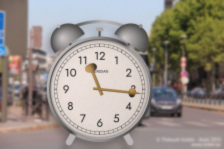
11:16
